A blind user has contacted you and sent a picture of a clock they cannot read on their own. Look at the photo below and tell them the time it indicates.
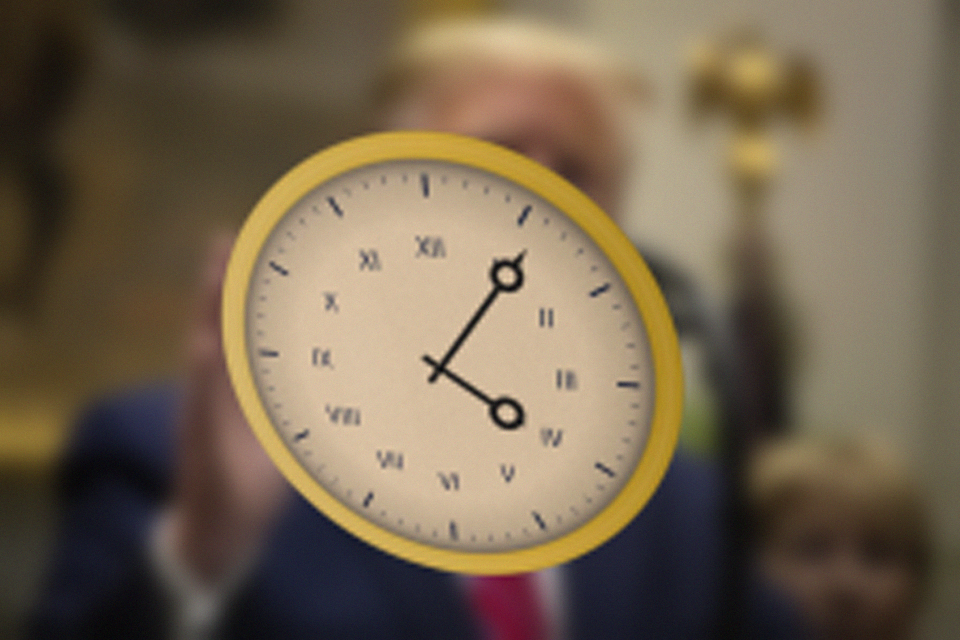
4:06
